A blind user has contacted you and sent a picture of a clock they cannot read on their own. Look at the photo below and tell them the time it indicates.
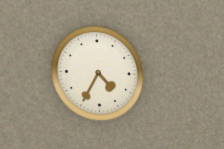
4:35
